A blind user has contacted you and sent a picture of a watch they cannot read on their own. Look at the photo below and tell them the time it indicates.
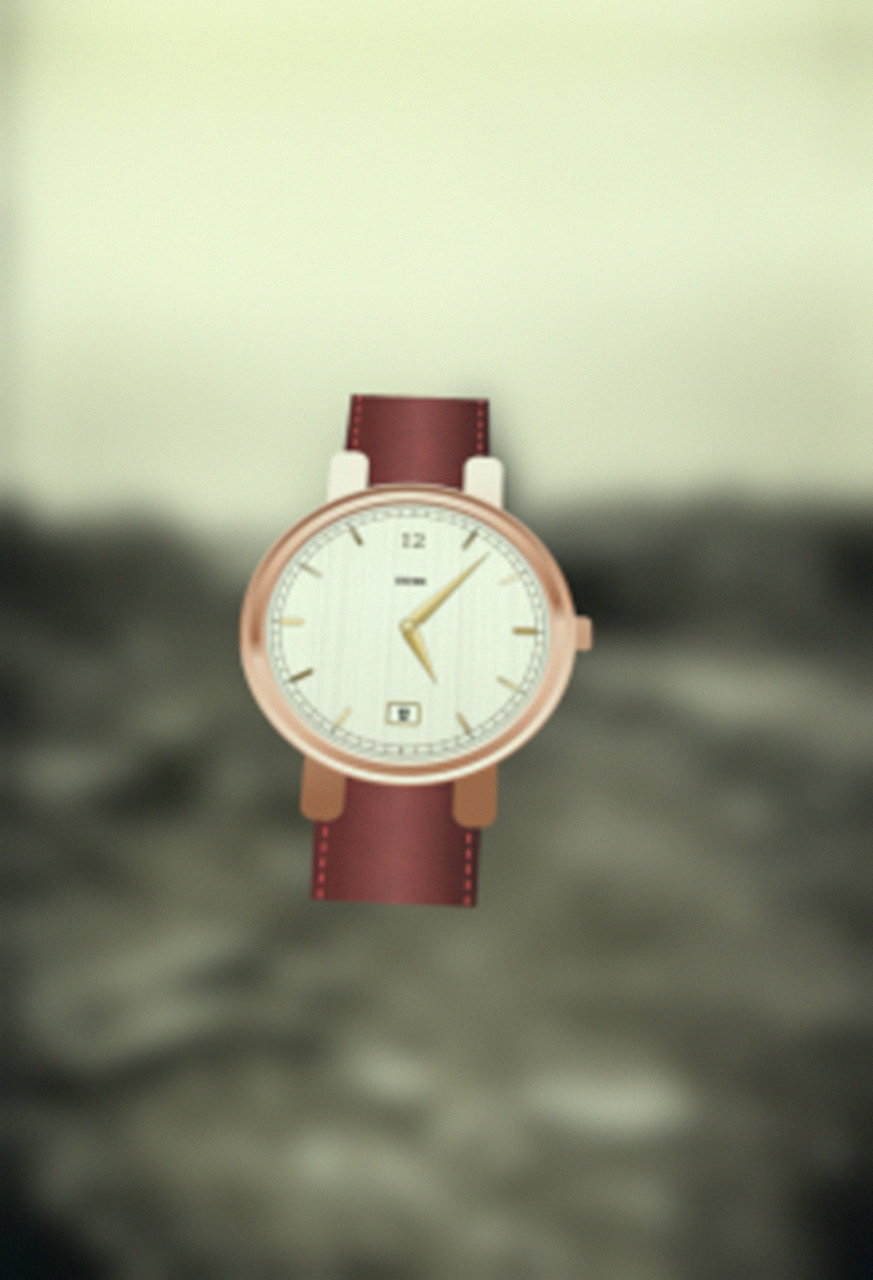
5:07
